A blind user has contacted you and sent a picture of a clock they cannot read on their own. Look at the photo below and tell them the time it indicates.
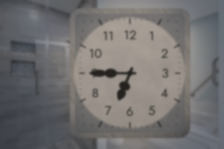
6:45
